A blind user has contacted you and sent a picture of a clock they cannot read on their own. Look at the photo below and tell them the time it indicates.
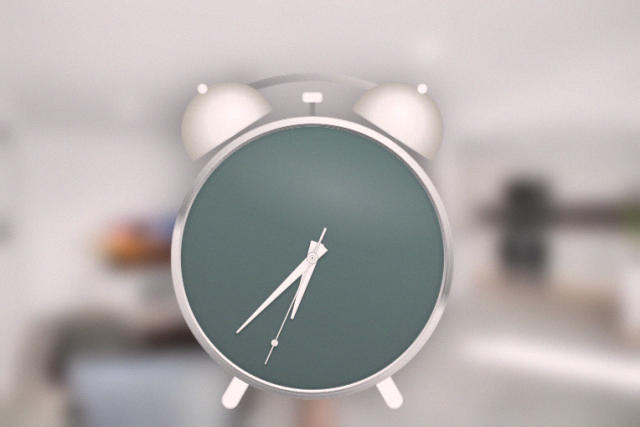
6:37:34
